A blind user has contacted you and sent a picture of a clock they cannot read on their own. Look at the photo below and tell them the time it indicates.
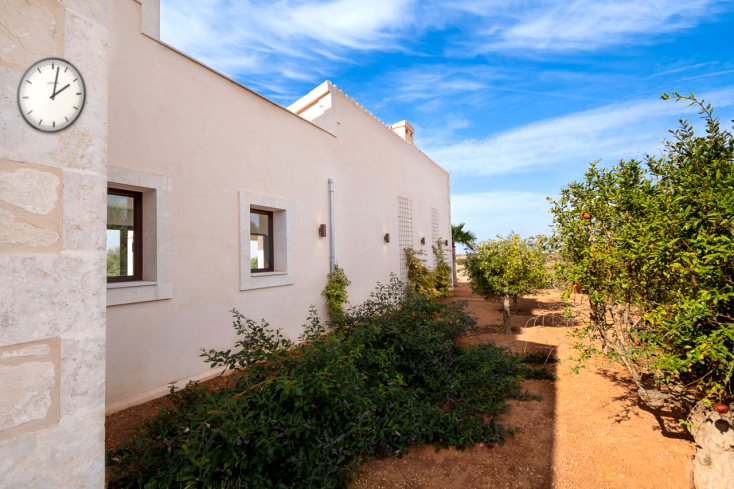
2:02
